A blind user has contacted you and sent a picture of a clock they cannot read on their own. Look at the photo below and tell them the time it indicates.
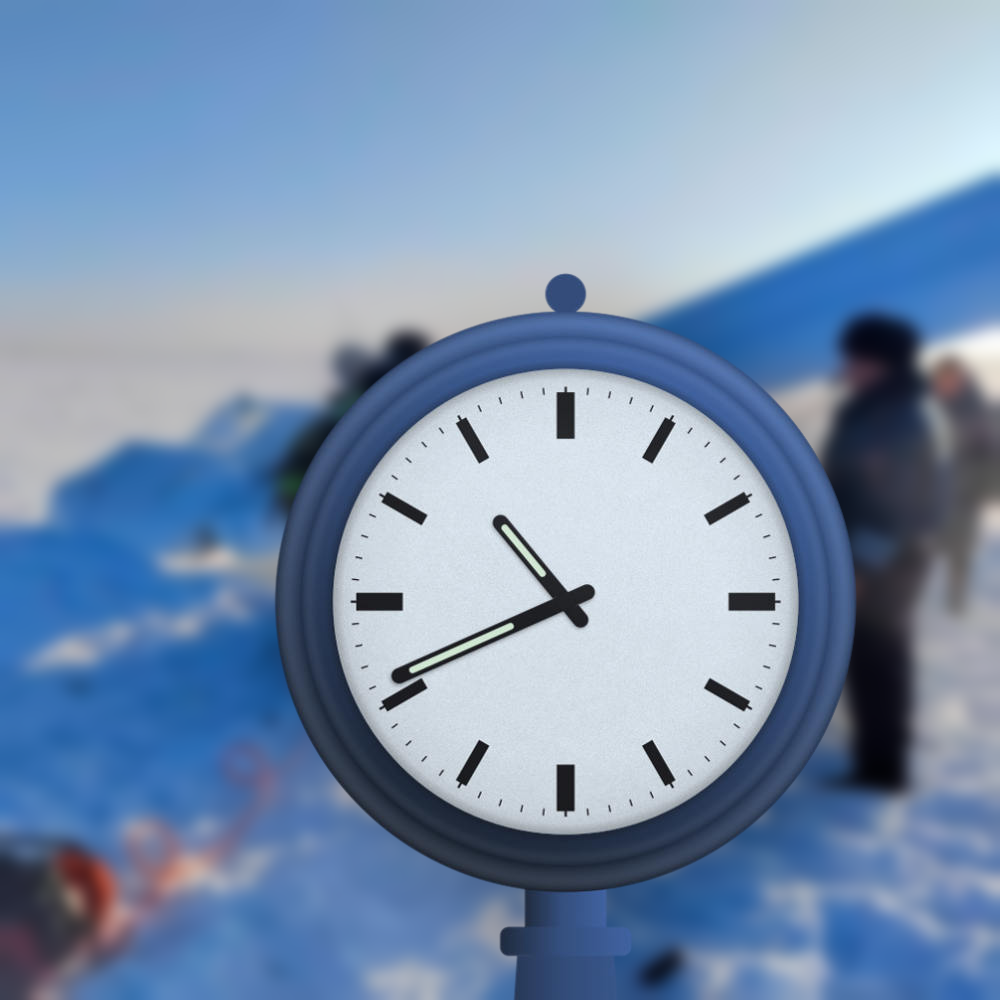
10:41
